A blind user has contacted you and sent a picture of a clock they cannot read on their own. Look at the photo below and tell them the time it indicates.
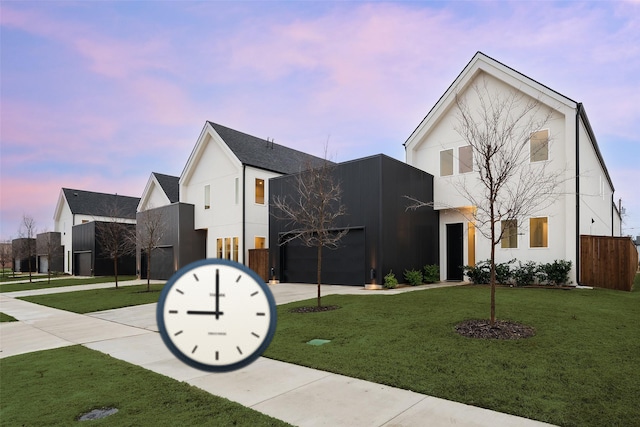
9:00
